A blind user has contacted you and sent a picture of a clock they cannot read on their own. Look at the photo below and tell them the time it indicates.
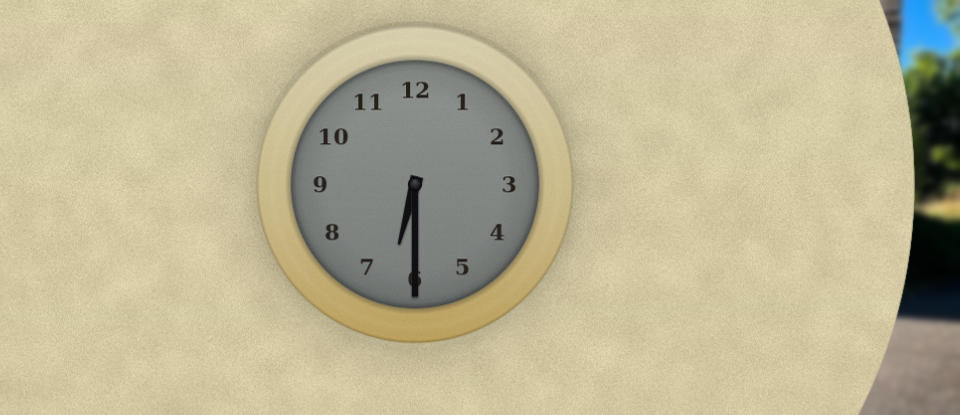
6:30
